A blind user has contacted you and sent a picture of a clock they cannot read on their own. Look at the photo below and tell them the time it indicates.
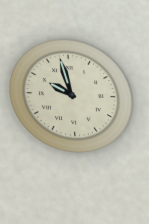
9:58
